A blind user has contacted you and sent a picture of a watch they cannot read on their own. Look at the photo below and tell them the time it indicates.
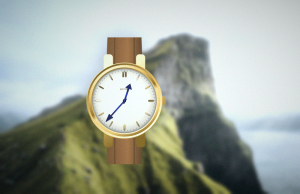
12:37
